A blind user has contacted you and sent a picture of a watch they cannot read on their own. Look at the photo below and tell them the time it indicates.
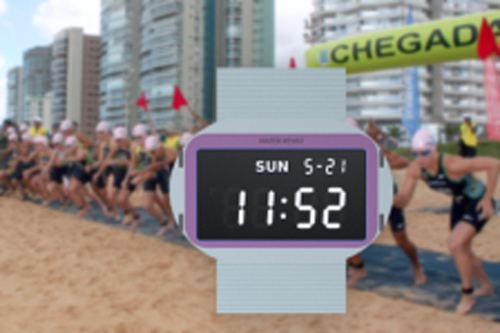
11:52
